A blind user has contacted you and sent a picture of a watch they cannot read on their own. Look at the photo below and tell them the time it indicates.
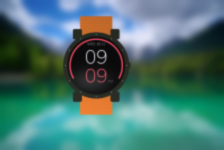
9:09
